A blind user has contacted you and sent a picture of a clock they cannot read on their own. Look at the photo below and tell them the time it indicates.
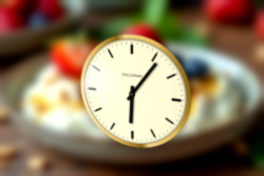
6:06
